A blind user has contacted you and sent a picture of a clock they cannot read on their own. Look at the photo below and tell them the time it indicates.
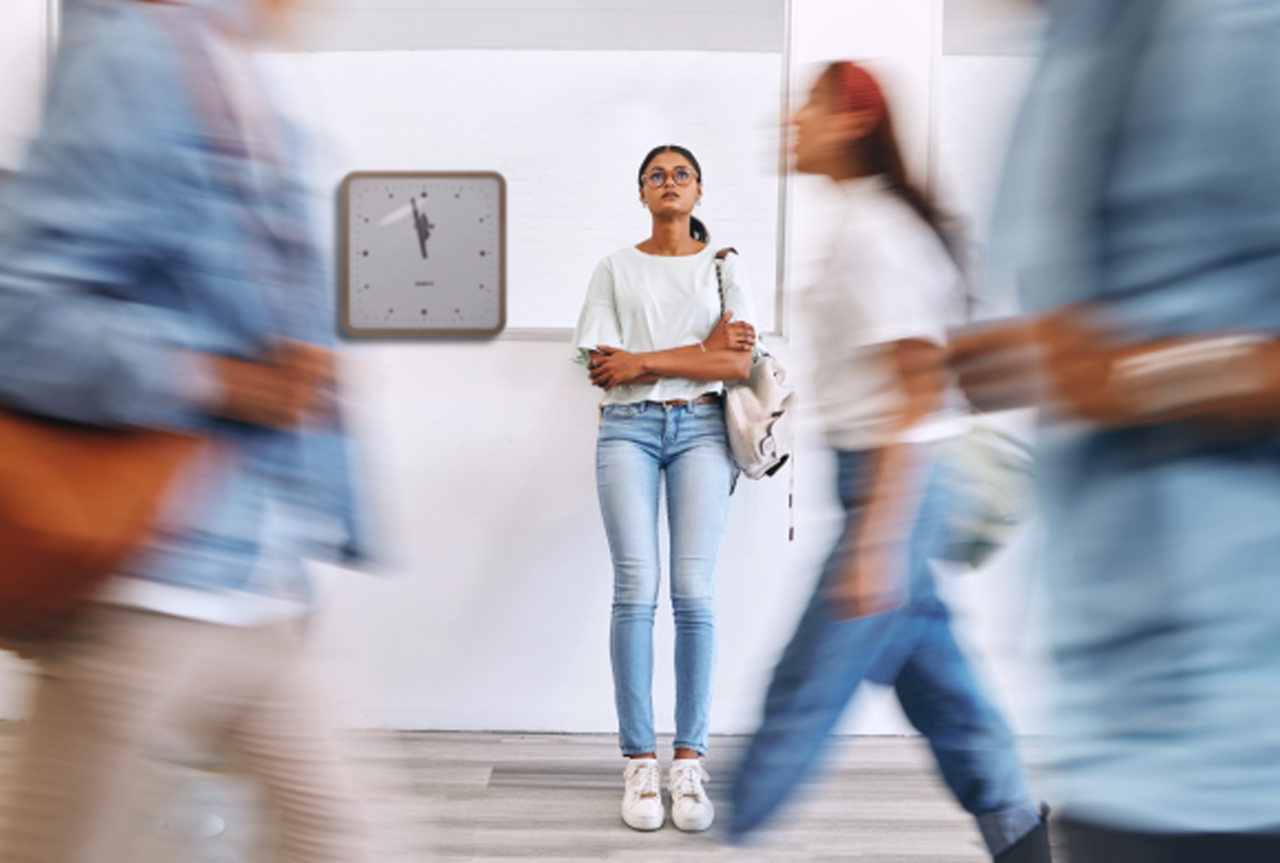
11:58
